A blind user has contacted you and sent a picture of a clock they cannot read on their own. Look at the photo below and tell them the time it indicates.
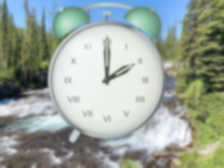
2:00
